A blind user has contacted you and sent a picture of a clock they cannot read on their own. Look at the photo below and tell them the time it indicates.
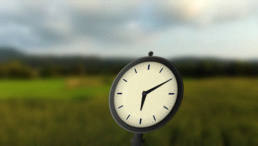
6:10
